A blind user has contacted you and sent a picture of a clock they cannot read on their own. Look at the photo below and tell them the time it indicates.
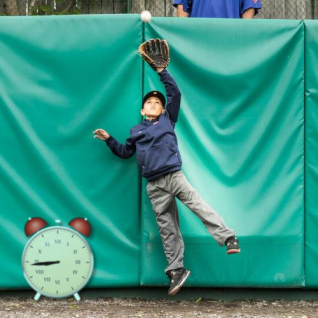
8:44
